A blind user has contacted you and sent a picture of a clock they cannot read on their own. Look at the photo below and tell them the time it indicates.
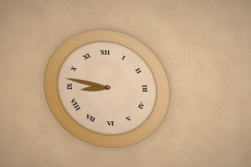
8:47
